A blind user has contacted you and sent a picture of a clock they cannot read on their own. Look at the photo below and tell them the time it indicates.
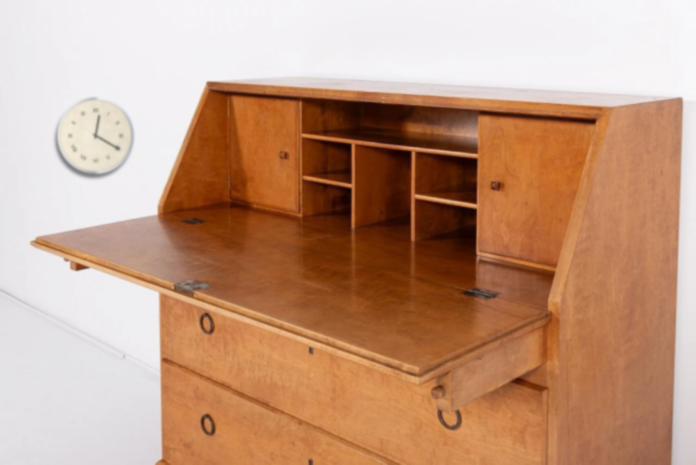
12:20
